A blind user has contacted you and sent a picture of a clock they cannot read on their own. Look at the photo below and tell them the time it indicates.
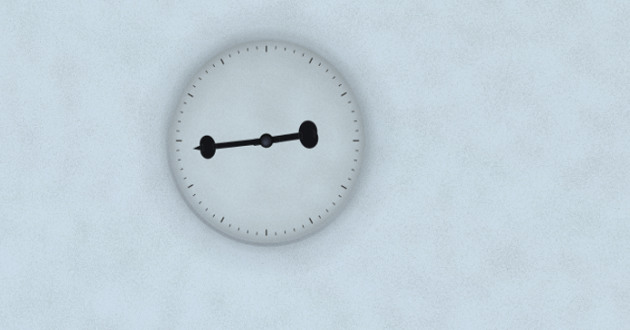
2:44
